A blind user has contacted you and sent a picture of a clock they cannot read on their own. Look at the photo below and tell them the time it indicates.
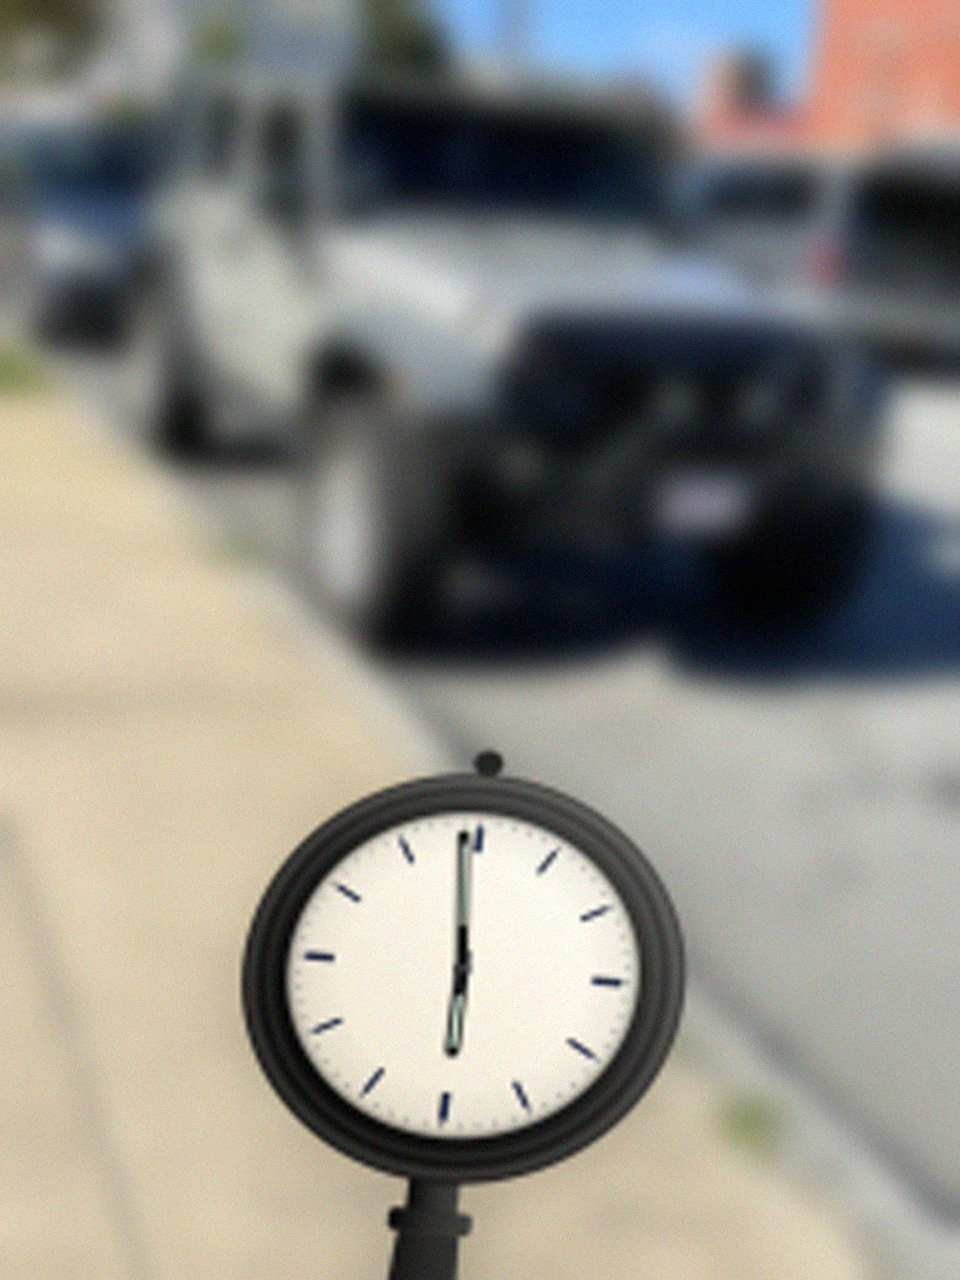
5:59
